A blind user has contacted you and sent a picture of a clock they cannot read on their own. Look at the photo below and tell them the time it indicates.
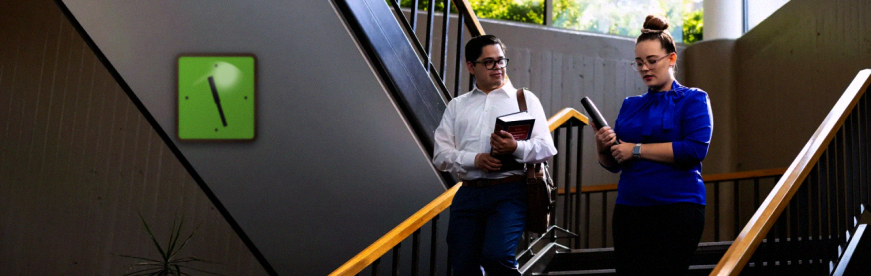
11:27
